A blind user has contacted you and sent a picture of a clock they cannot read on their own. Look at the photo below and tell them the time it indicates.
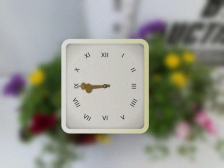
8:45
